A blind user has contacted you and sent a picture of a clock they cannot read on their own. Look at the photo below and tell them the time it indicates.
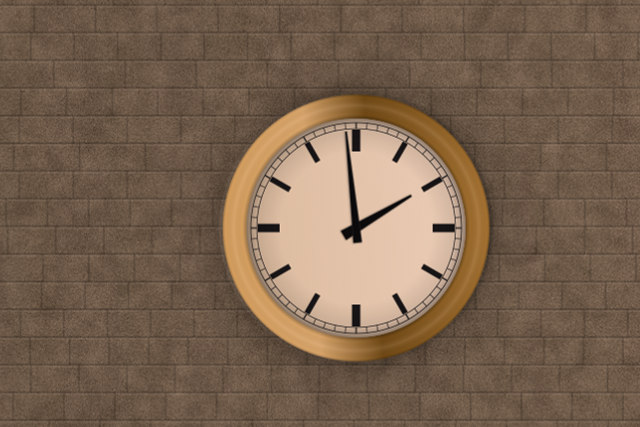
1:59
